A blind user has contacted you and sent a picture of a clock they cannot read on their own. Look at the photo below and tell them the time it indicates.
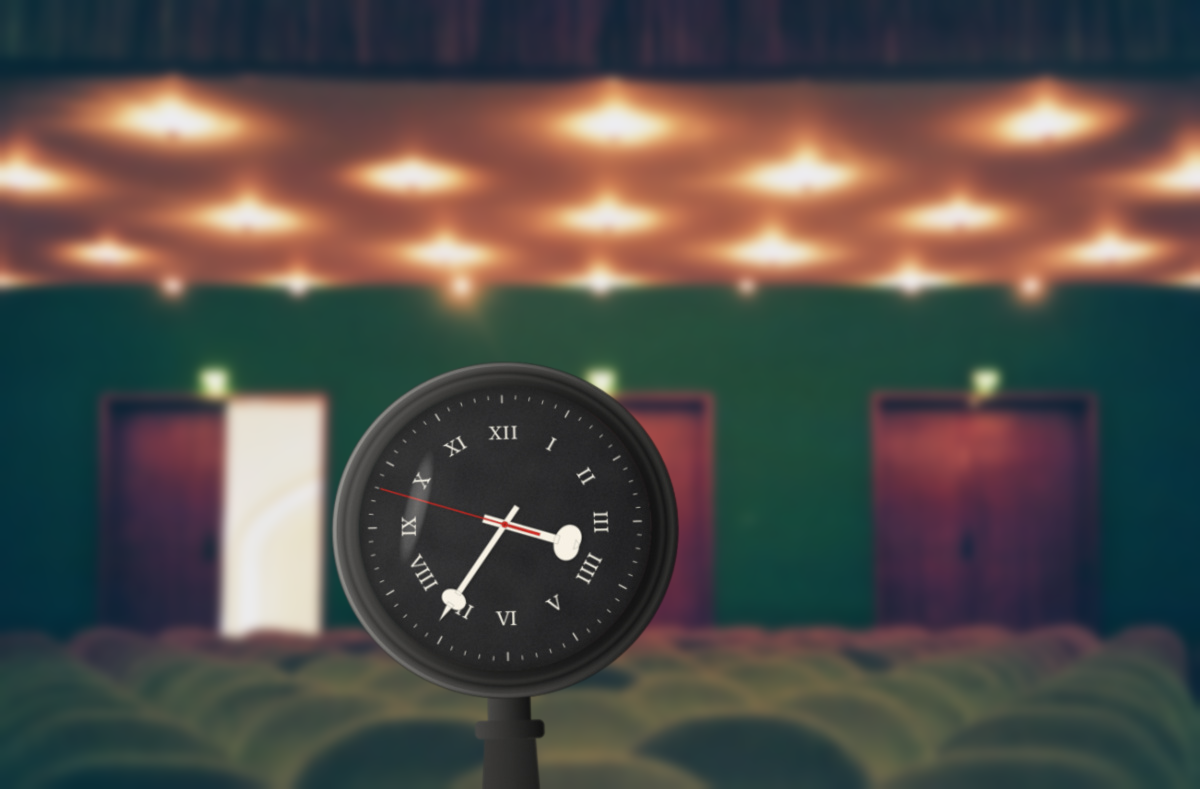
3:35:48
